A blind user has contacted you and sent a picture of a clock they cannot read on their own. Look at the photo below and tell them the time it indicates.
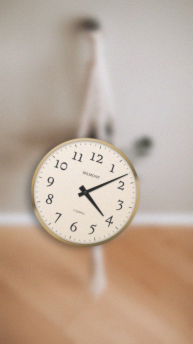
4:08
